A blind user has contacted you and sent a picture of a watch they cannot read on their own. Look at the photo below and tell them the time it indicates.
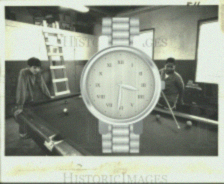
3:31
